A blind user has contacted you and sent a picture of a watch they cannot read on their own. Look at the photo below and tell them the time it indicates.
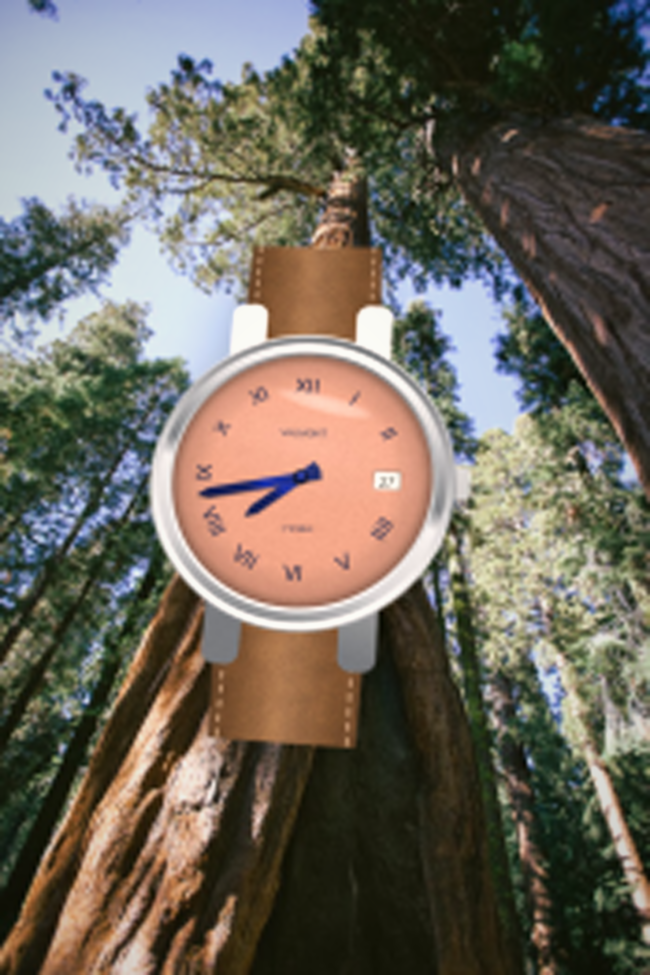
7:43
